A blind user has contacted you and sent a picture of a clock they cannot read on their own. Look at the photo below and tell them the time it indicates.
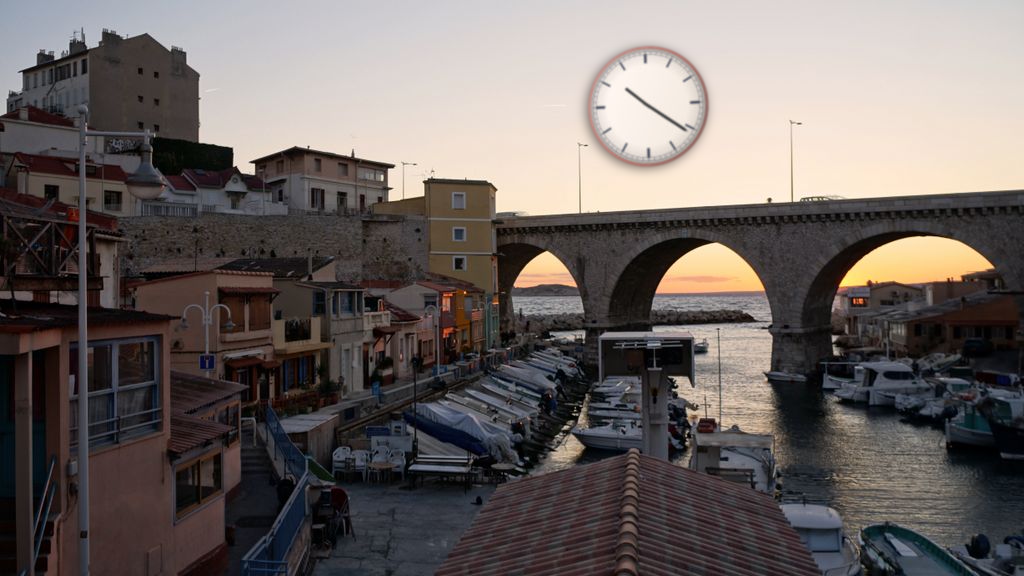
10:21
